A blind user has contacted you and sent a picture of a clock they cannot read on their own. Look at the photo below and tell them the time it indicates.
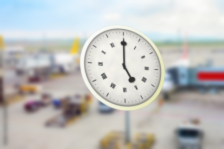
5:00
